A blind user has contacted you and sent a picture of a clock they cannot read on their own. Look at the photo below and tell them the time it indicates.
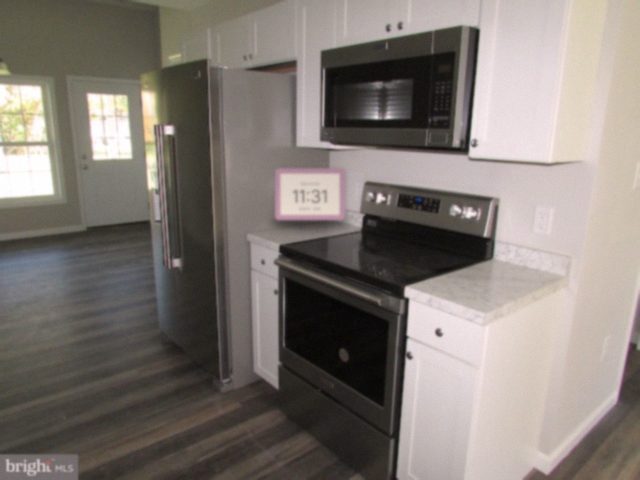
11:31
